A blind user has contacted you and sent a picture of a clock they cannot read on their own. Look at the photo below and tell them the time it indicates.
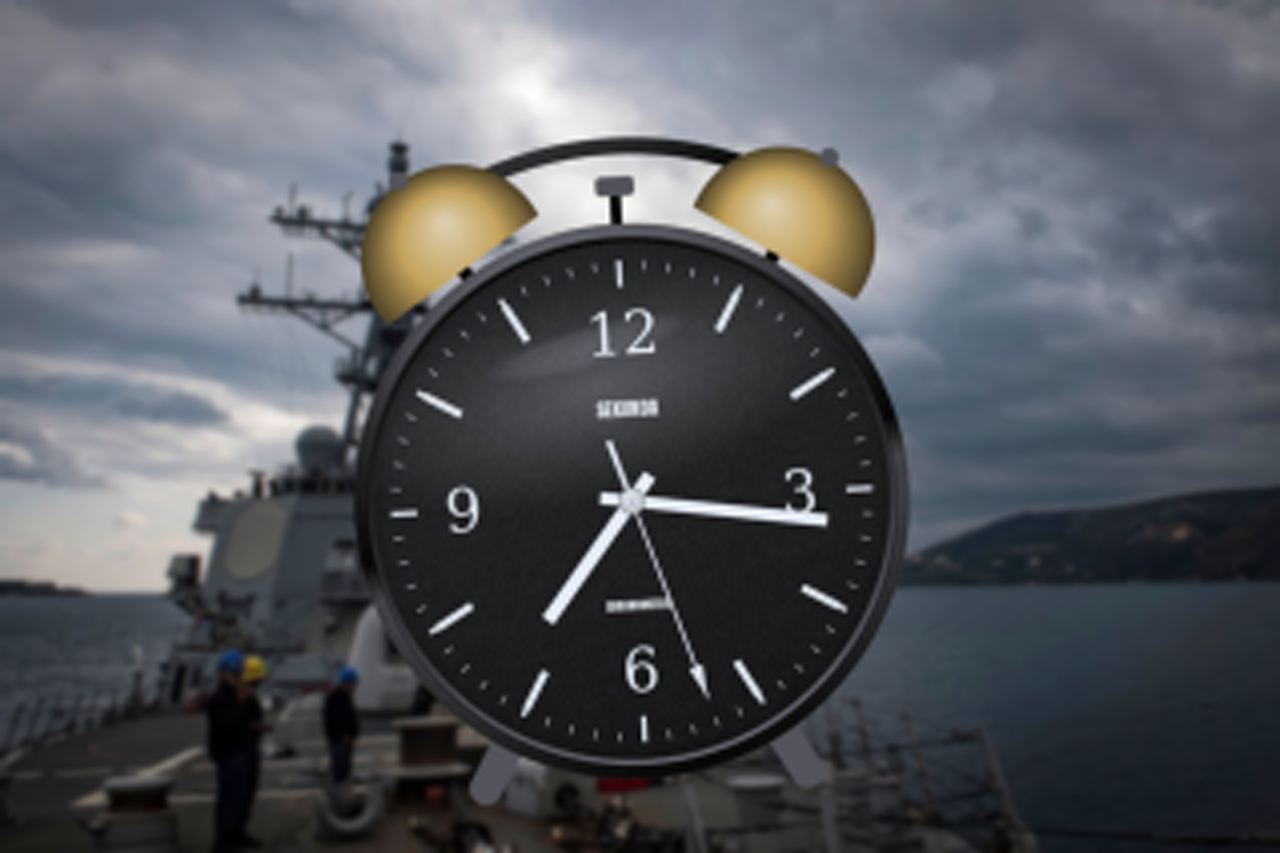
7:16:27
